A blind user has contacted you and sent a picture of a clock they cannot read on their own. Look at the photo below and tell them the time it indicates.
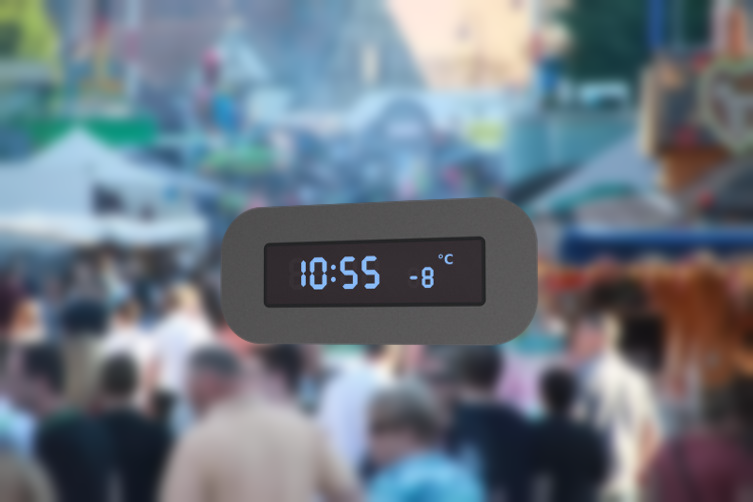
10:55
